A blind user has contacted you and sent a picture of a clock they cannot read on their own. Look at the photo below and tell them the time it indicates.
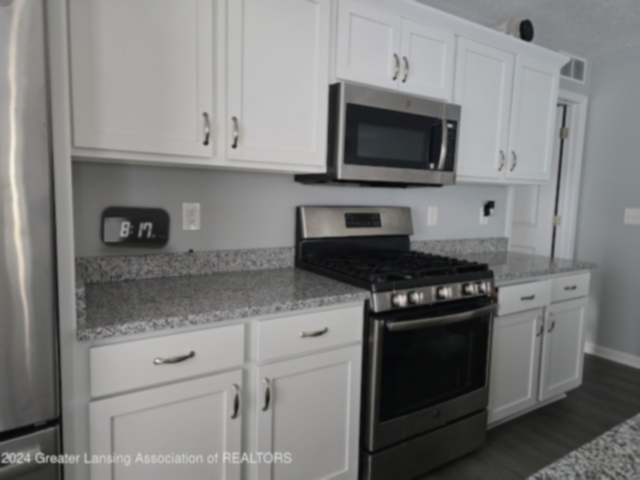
8:17
